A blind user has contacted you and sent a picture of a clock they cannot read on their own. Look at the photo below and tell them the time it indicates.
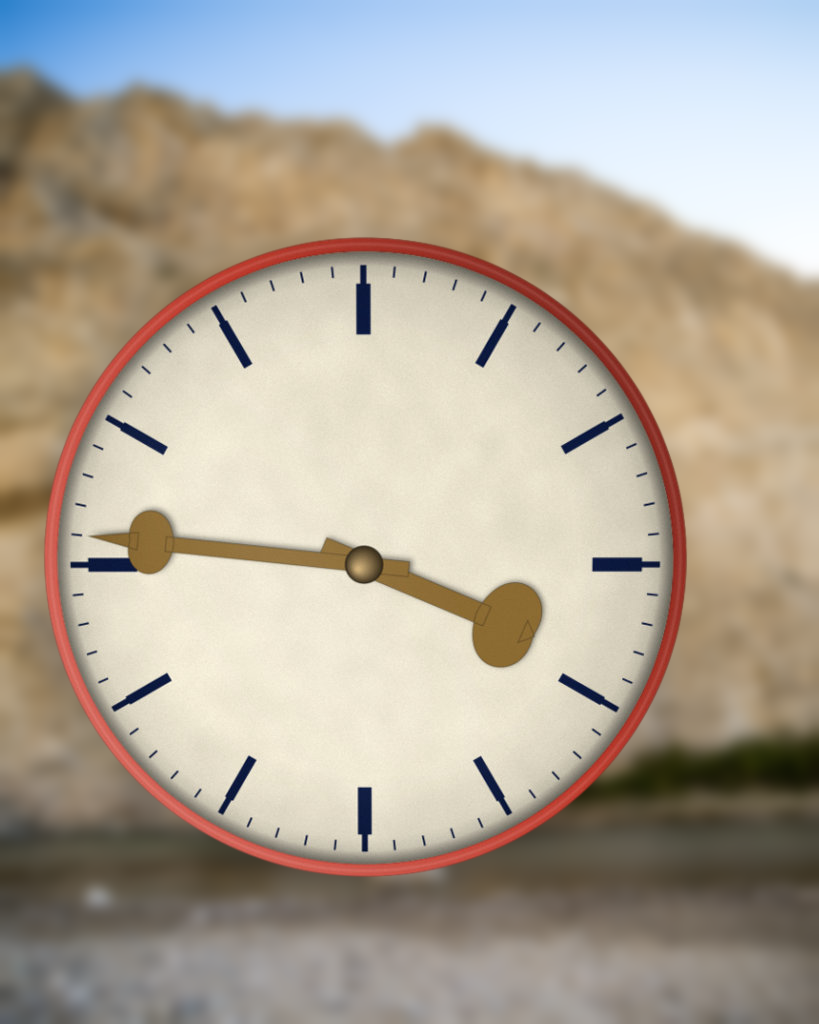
3:46
